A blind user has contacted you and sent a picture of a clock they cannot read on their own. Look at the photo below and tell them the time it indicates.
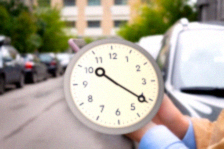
10:21
